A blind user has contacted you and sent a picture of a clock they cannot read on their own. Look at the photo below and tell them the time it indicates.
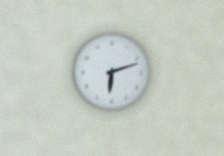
6:12
